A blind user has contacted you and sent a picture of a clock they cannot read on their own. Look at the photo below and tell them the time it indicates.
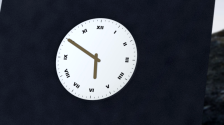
5:50
